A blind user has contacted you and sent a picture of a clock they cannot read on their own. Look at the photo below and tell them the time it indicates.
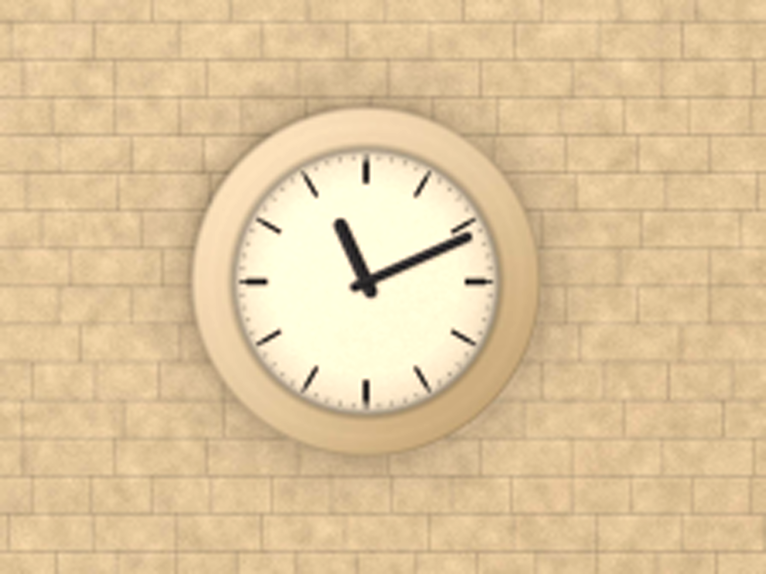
11:11
